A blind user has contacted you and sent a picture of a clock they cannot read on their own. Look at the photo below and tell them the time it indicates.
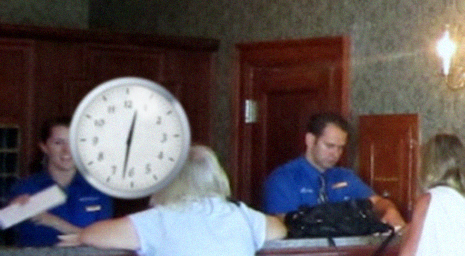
12:32
